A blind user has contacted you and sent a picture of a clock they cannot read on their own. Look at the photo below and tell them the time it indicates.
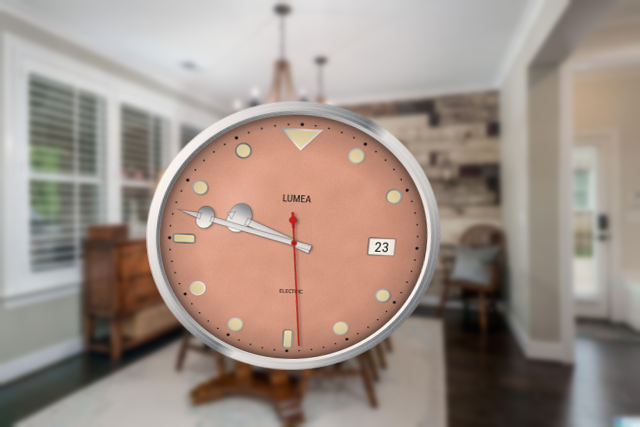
9:47:29
